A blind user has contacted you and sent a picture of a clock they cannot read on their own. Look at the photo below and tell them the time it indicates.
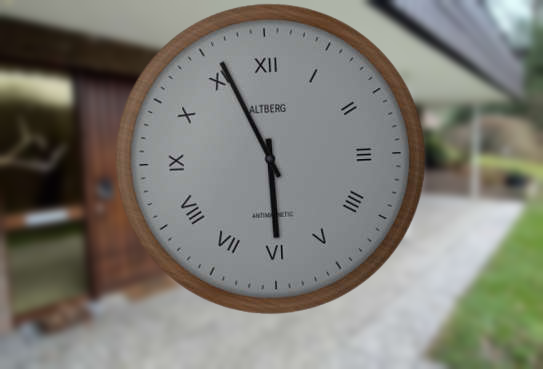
5:56
